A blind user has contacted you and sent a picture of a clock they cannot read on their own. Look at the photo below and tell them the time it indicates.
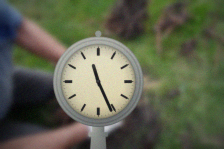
11:26
